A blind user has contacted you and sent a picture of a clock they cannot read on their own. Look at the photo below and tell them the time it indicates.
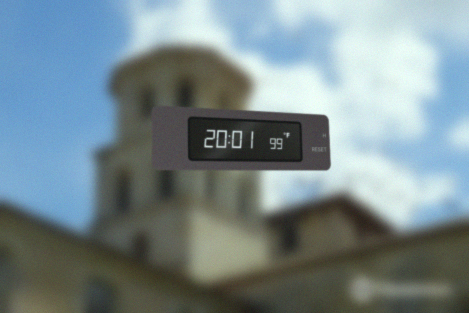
20:01
